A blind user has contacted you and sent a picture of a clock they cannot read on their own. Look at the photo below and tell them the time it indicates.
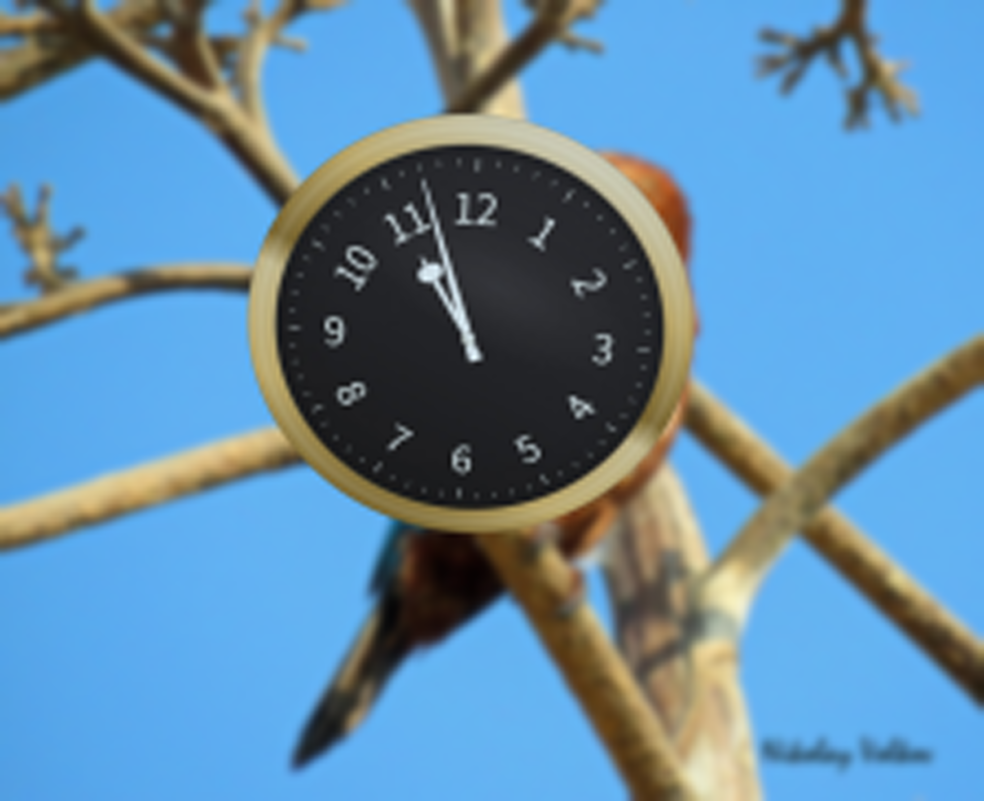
10:57
